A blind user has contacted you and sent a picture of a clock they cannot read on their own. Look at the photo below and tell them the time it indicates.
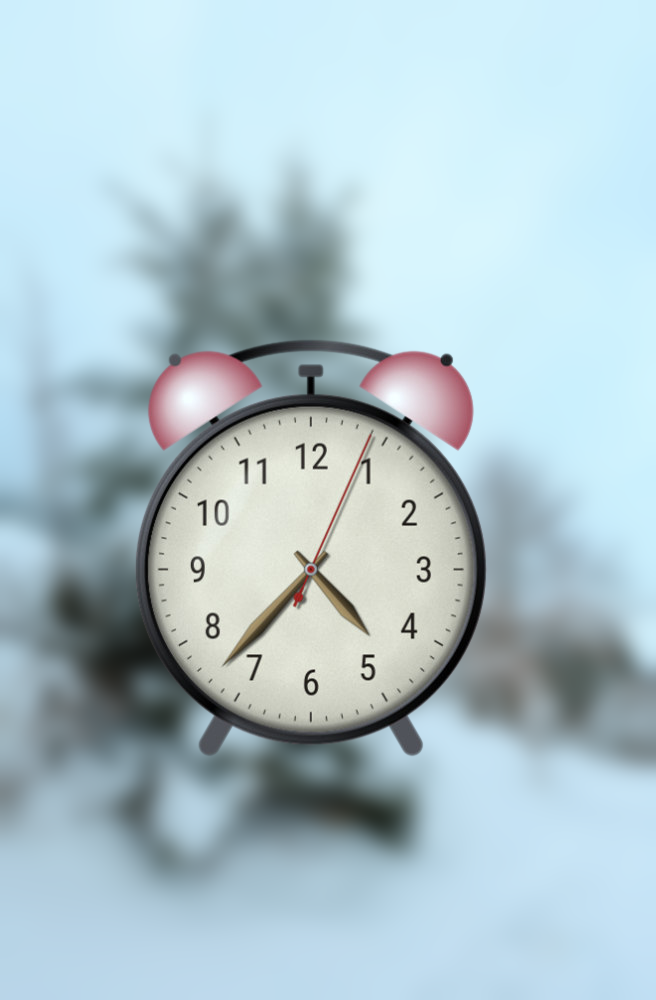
4:37:04
